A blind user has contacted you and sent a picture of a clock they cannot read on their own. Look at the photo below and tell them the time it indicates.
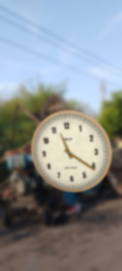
11:21
